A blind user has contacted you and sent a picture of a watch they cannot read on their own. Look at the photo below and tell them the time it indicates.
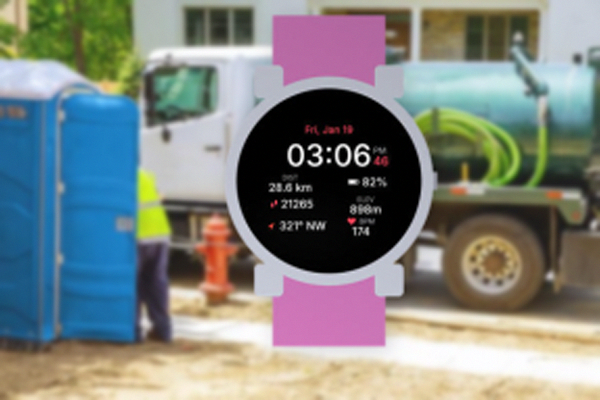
3:06
